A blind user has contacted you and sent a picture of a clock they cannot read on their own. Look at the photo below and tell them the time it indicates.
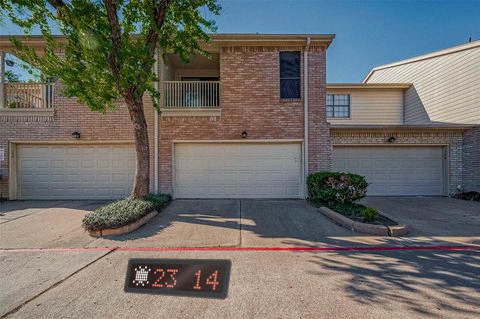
23:14
